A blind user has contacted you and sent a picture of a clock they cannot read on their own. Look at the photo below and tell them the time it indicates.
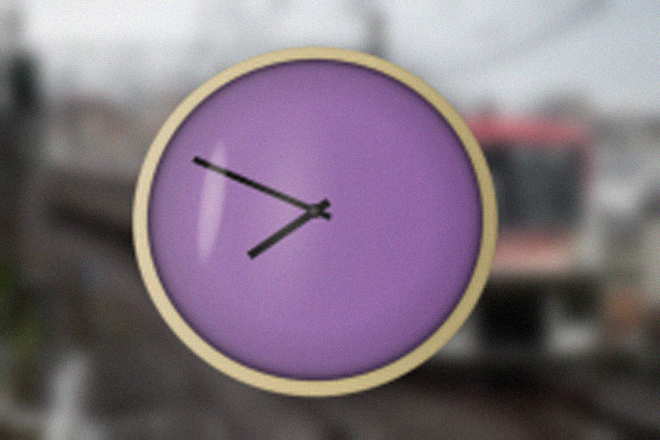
7:49
